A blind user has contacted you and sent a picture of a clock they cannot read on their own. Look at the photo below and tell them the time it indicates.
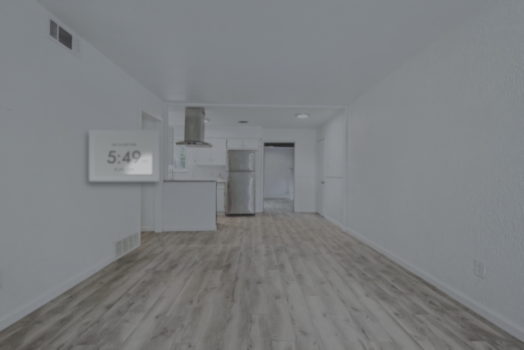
5:49
